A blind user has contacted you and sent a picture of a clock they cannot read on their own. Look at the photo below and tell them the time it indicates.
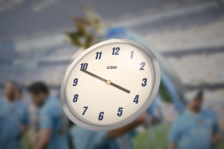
3:49
